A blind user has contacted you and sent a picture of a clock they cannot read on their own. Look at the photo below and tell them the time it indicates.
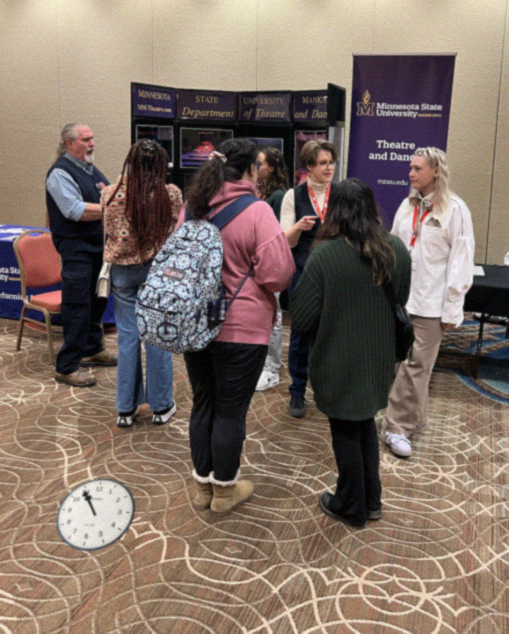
10:54
